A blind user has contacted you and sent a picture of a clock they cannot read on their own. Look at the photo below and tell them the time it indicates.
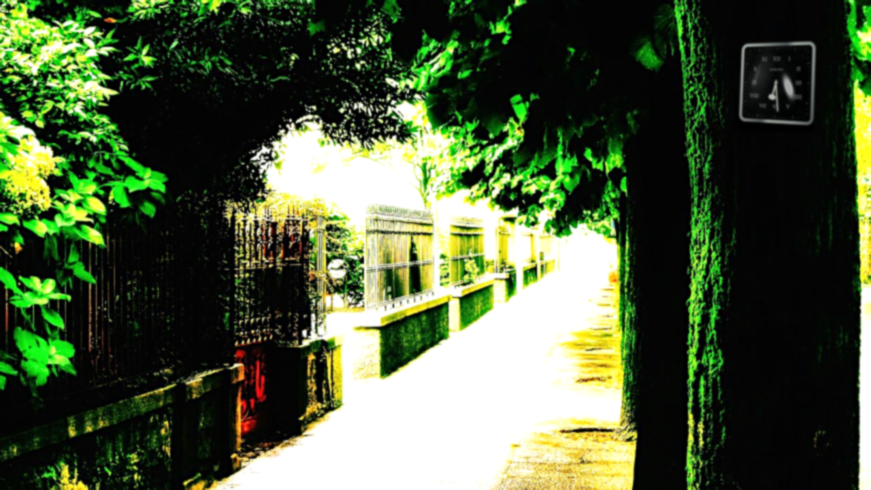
6:29
